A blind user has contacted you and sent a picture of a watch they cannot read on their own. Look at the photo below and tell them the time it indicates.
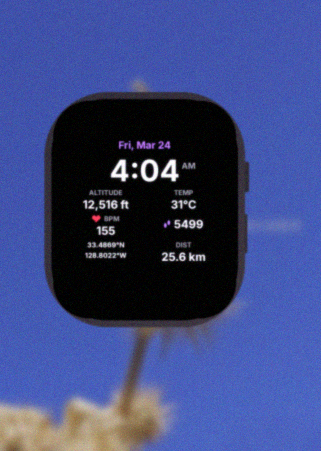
4:04
